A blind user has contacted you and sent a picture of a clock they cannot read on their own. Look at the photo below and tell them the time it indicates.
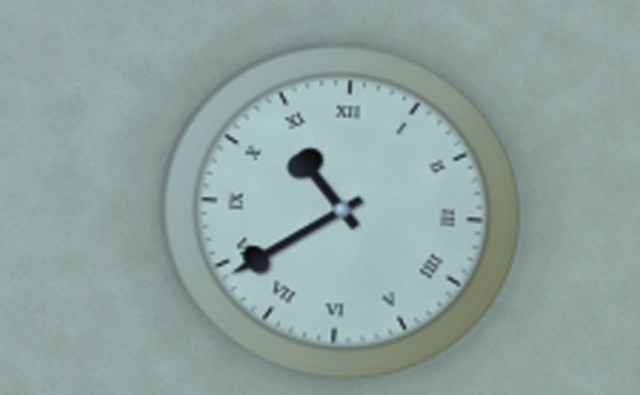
10:39
